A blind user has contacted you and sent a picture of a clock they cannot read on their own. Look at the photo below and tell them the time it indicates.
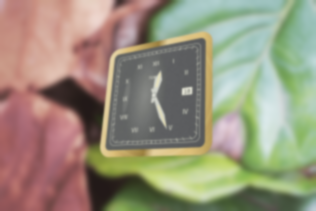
12:26
